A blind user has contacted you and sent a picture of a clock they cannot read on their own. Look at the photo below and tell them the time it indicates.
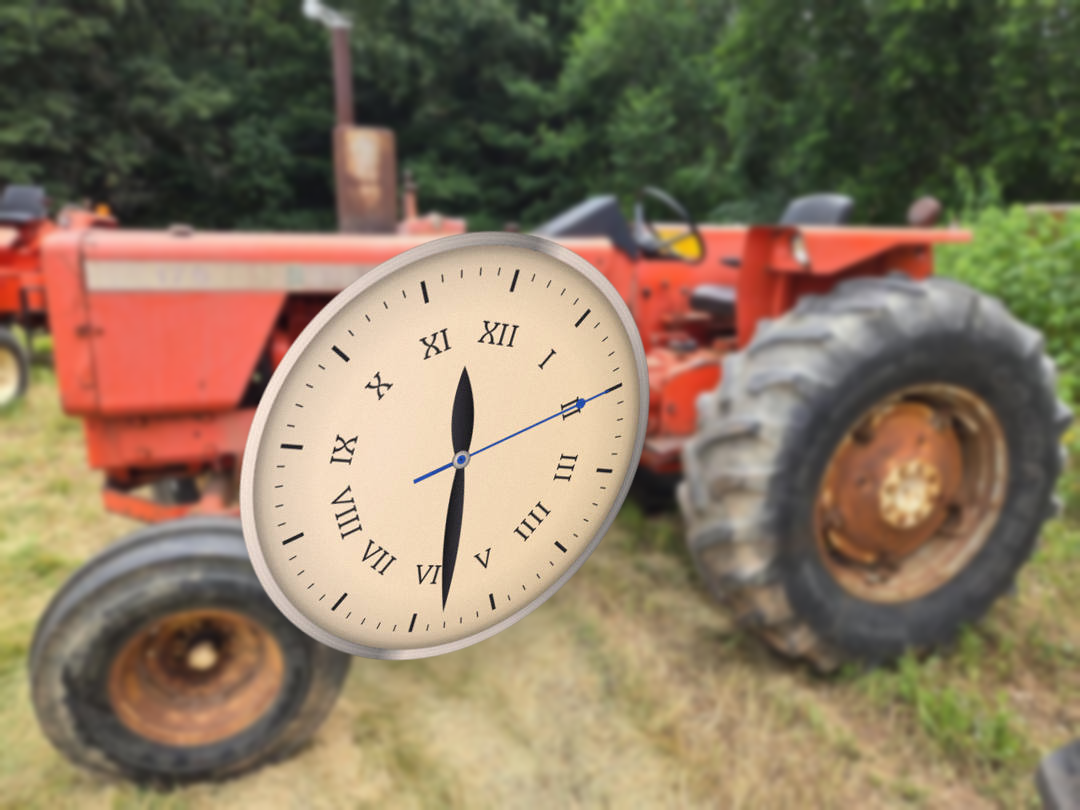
11:28:10
